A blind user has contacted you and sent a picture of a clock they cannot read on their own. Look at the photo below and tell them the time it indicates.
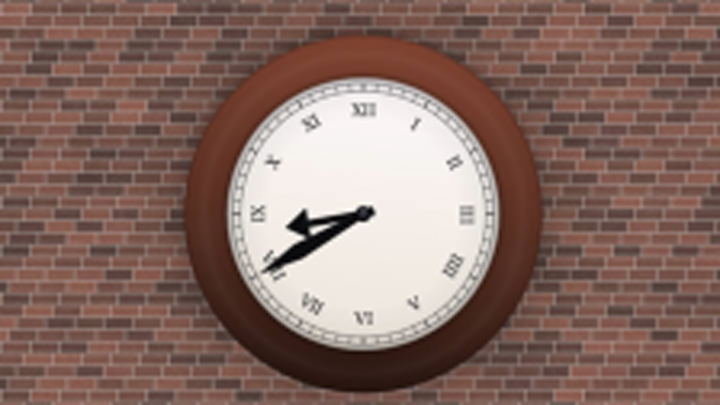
8:40
